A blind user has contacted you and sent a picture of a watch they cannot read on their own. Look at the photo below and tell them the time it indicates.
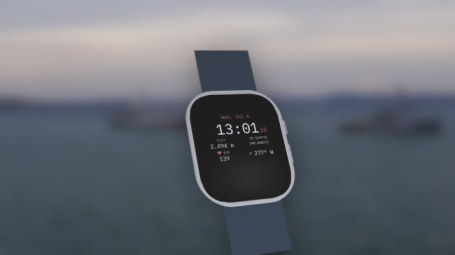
13:01
